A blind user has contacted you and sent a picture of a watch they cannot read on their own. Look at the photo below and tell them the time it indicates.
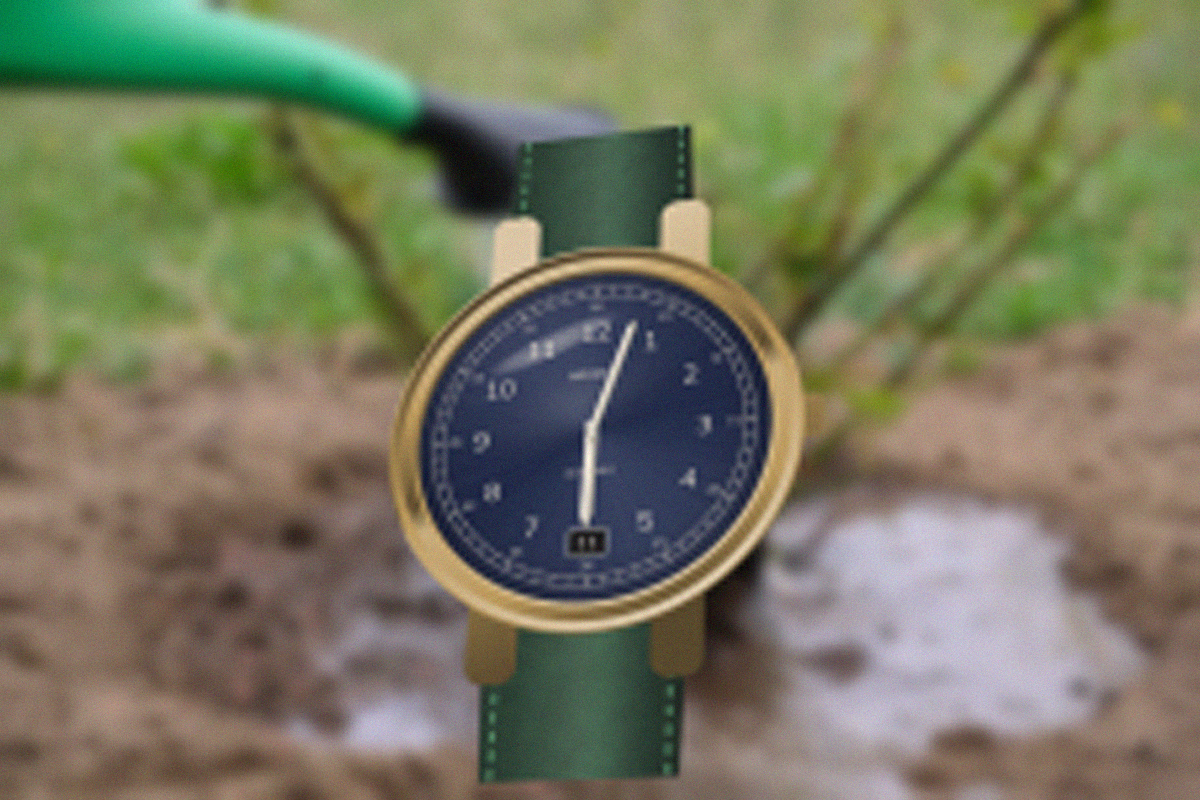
6:03
